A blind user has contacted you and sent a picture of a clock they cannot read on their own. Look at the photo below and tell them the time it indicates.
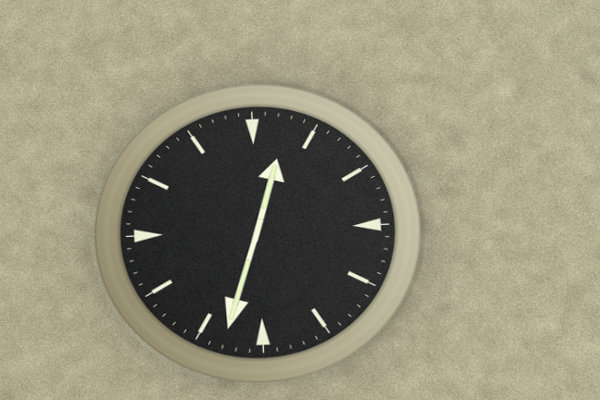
12:33
